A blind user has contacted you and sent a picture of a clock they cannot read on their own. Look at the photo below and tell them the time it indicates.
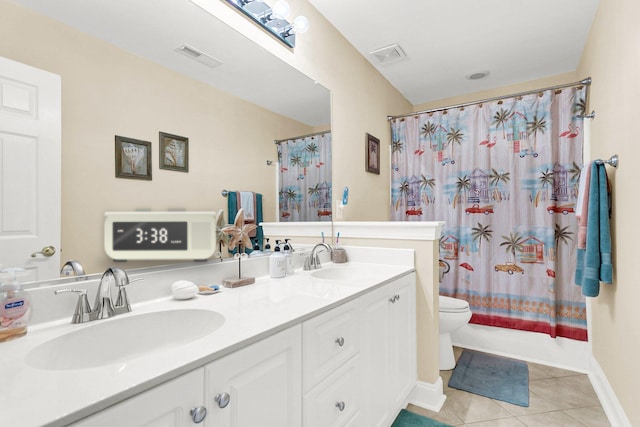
3:38
